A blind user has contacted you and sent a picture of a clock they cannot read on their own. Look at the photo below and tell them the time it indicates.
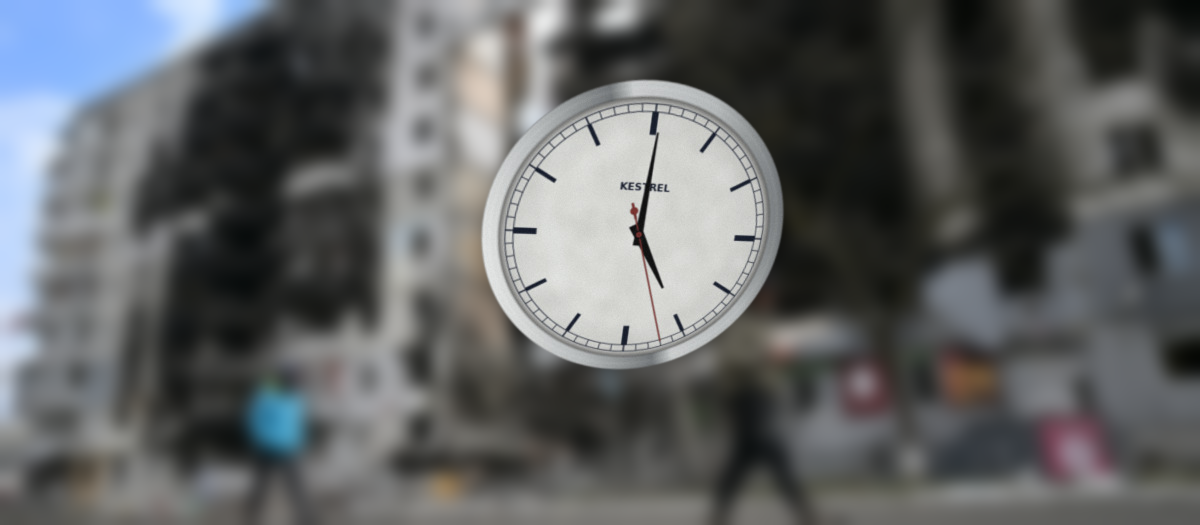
5:00:27
